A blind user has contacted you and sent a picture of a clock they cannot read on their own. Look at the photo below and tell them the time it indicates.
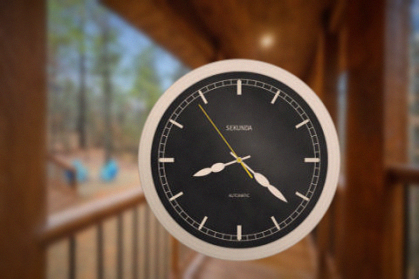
8:21:54
